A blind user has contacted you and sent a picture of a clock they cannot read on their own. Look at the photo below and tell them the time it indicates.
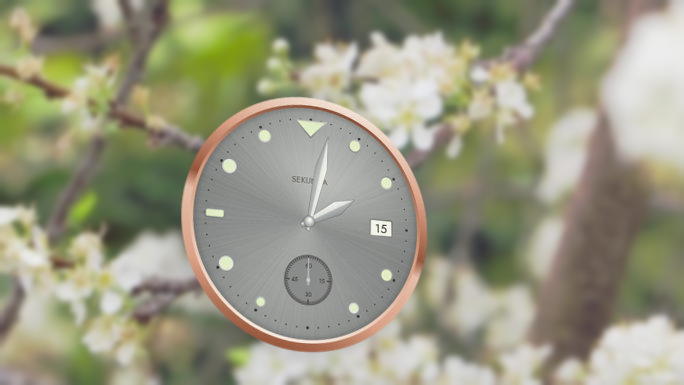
2:02
